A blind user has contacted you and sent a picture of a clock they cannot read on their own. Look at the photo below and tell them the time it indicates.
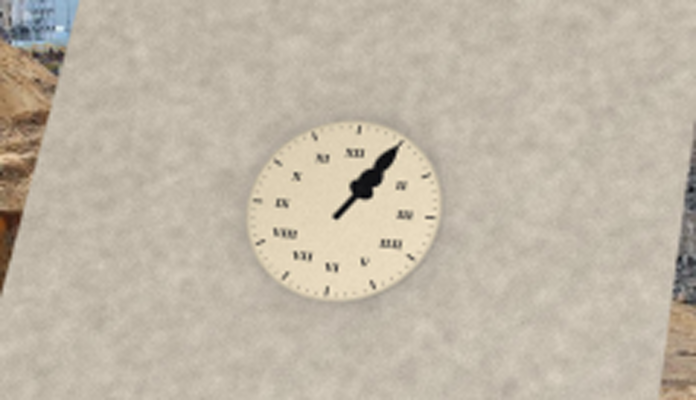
1:05
